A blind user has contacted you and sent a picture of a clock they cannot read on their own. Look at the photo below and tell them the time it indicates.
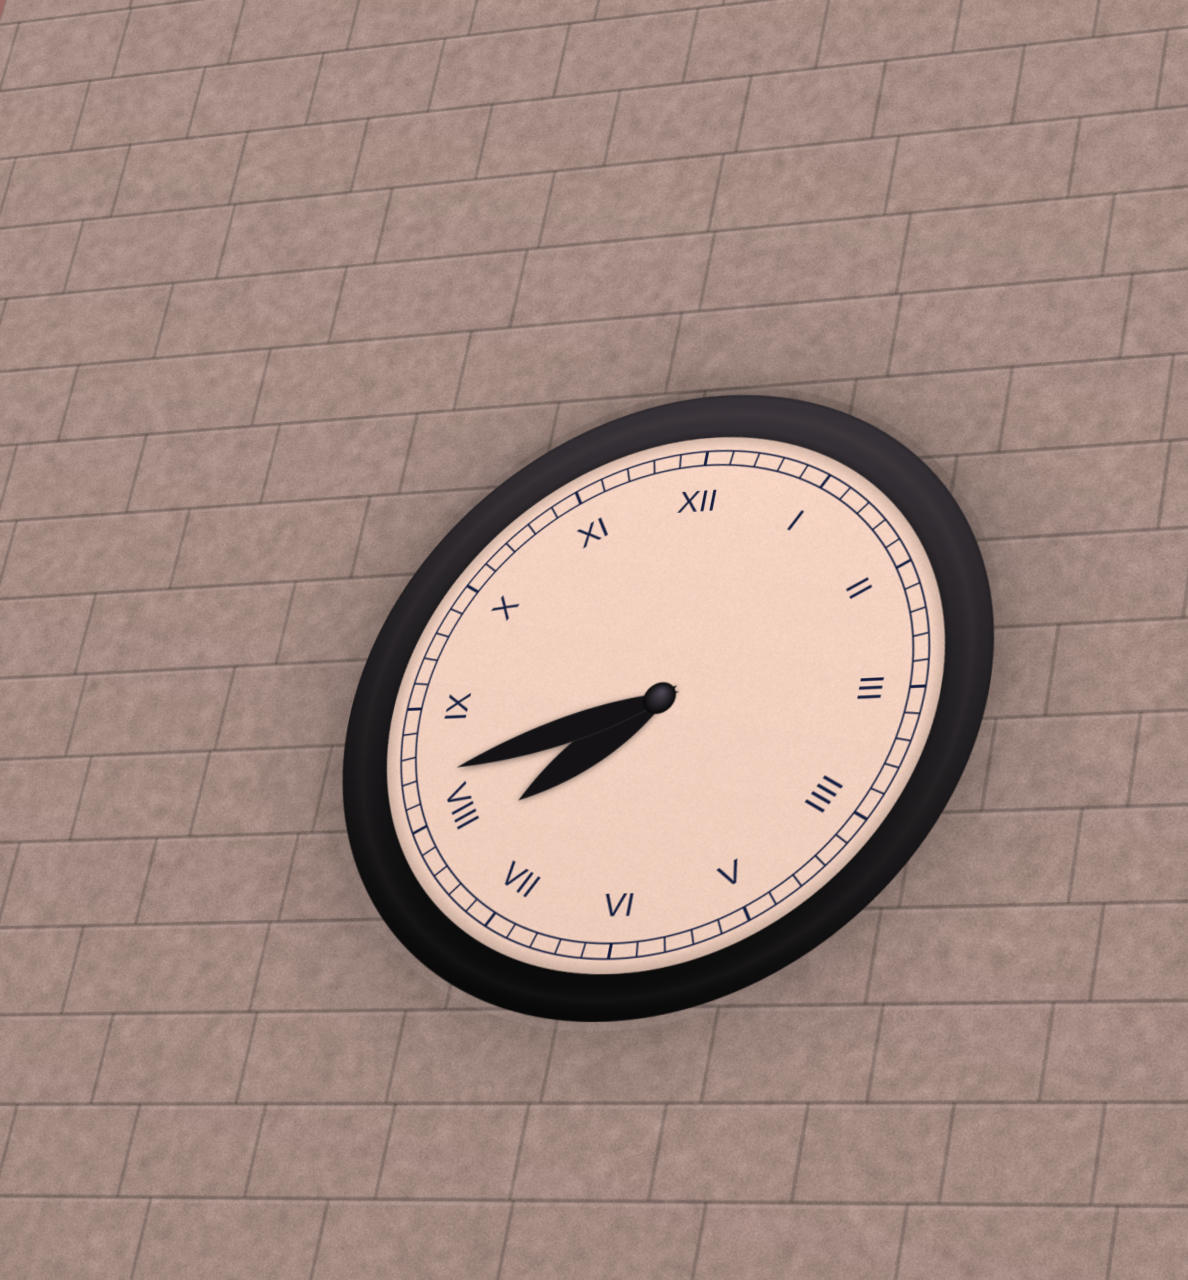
7:42
